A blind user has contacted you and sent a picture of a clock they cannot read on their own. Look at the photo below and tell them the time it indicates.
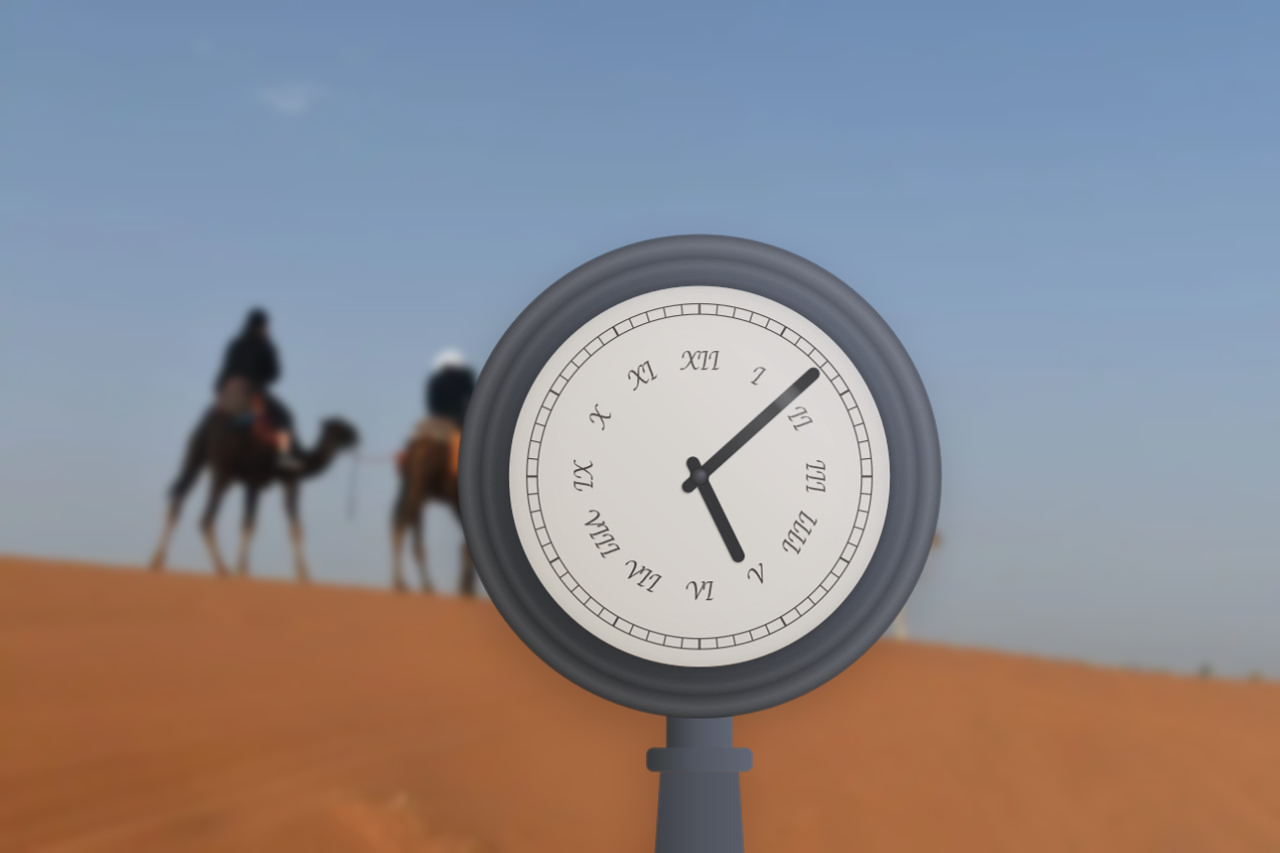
5:08
